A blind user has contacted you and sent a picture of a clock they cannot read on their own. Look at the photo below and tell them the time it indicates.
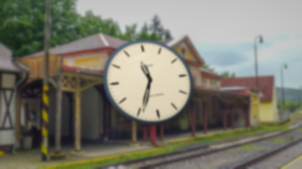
11:34
